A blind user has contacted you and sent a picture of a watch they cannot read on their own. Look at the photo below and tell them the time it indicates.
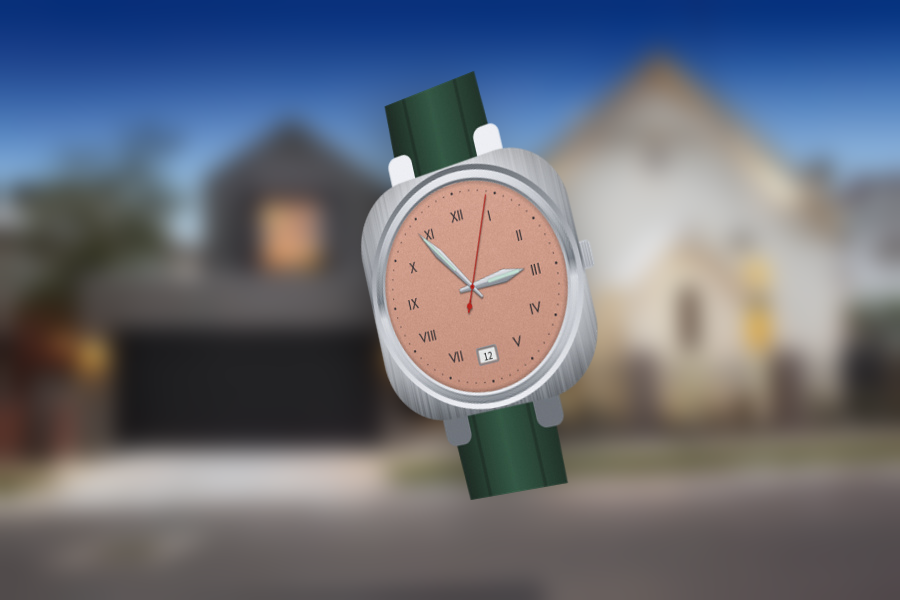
2:54:04
